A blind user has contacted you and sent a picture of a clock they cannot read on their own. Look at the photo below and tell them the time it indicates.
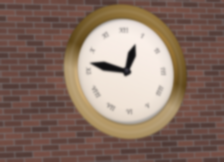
12:47
